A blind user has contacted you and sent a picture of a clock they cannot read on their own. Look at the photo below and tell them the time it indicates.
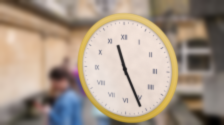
11:26
